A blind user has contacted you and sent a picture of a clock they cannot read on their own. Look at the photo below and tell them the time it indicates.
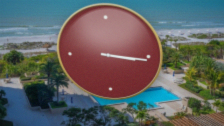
3:16
